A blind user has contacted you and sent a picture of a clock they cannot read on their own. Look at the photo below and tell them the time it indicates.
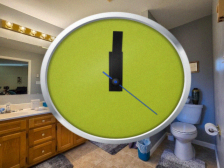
12:00:22
